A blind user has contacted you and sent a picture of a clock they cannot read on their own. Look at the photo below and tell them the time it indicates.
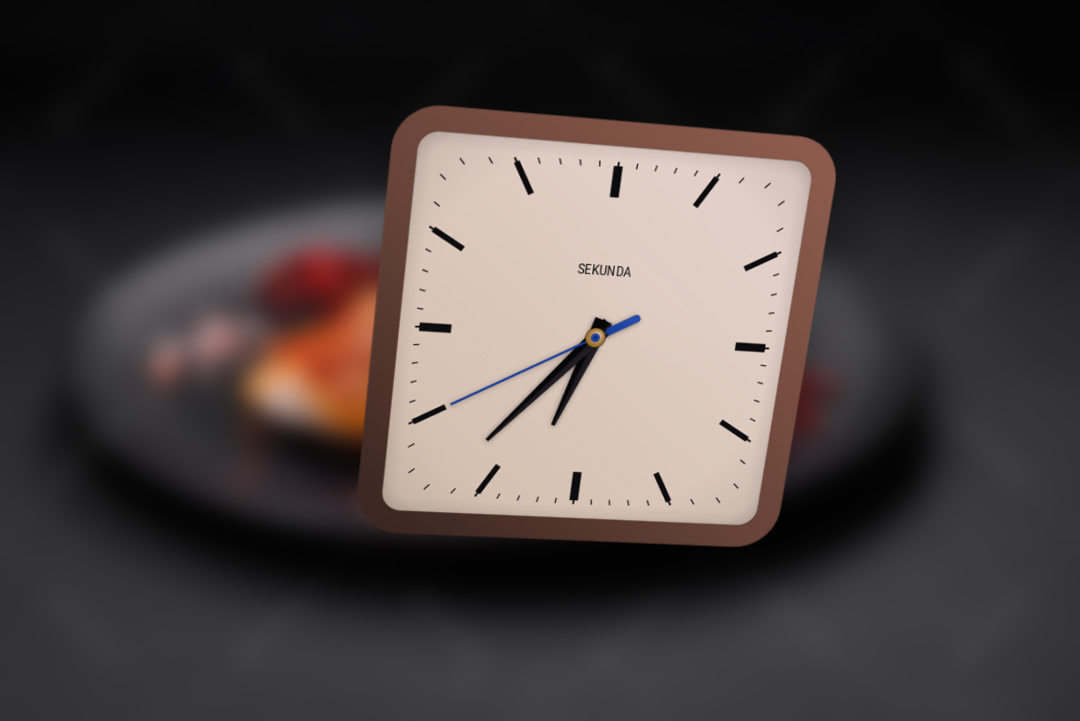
6:36:40
